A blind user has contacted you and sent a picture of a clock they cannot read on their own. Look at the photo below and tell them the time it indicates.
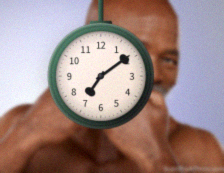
7:09
